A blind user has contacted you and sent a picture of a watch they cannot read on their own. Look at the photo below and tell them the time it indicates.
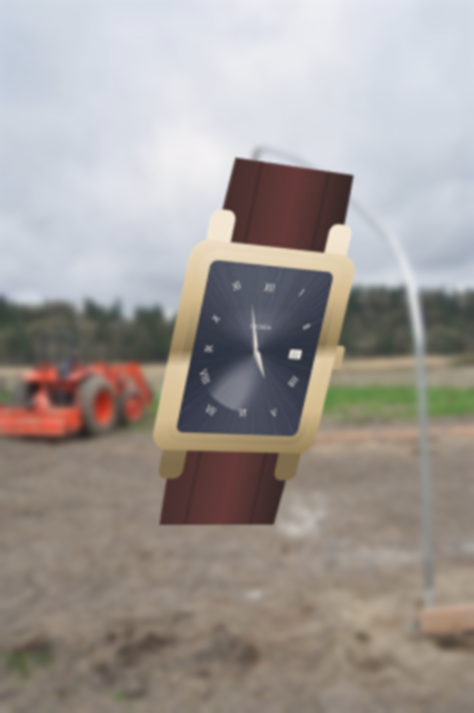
4:57
